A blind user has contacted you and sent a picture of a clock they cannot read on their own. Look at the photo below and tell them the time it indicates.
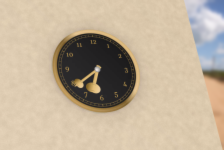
6:39
